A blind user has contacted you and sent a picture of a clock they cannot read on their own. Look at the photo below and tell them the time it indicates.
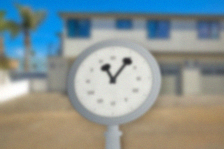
11:06
